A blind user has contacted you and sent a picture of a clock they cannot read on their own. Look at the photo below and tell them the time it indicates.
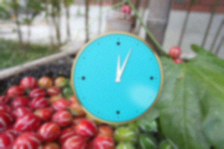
12:04
